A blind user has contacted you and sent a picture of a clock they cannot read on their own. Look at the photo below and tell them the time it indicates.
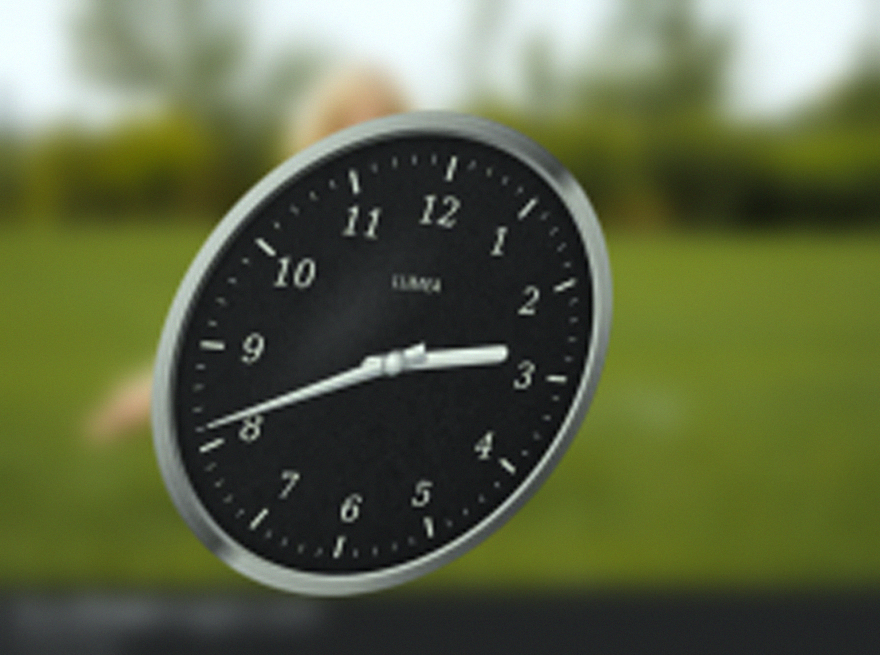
2:41
